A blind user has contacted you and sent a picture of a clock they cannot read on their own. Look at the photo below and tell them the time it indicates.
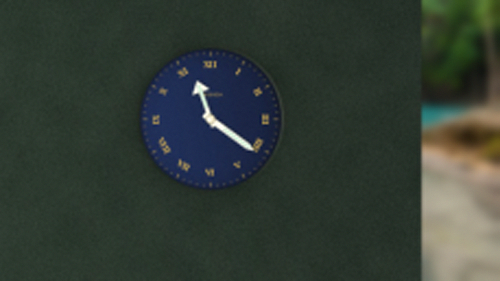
11:21
